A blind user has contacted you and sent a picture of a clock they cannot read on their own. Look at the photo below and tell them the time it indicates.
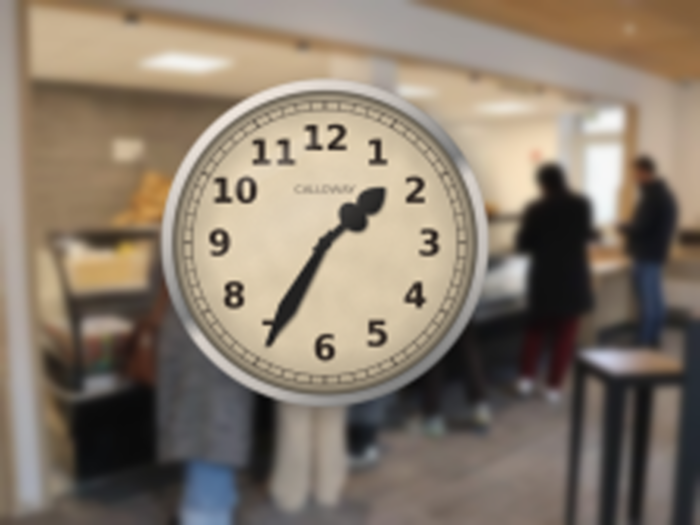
1:35
